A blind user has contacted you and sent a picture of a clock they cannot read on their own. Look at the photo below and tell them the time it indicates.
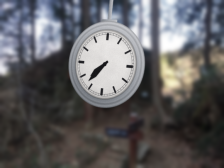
7:37
